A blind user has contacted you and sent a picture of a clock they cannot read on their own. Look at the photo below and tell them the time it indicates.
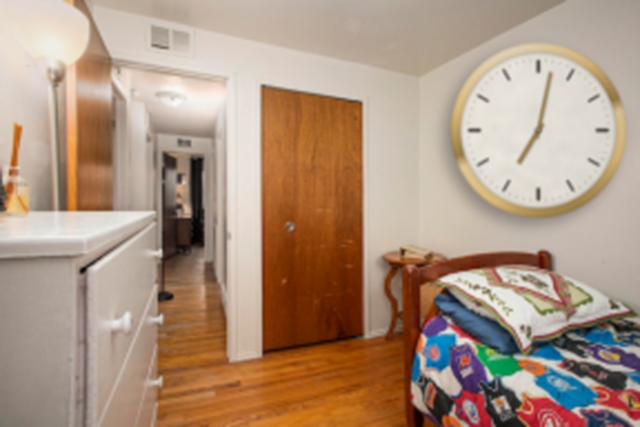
7:02
